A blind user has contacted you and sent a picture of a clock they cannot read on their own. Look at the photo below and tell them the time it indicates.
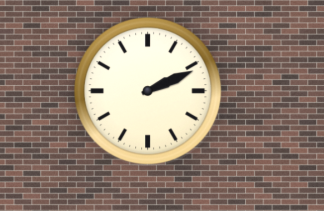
2:11
